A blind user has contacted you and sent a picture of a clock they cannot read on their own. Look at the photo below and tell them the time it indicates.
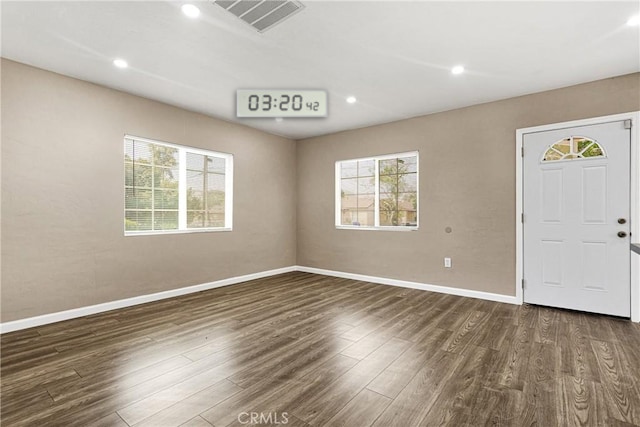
3:20
